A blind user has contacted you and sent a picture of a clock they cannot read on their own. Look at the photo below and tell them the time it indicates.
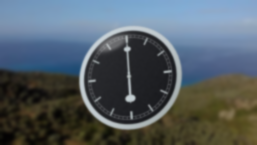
6:00
